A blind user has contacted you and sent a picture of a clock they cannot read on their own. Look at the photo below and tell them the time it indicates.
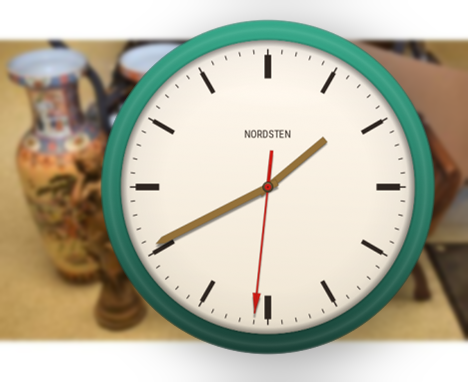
1:40:31
